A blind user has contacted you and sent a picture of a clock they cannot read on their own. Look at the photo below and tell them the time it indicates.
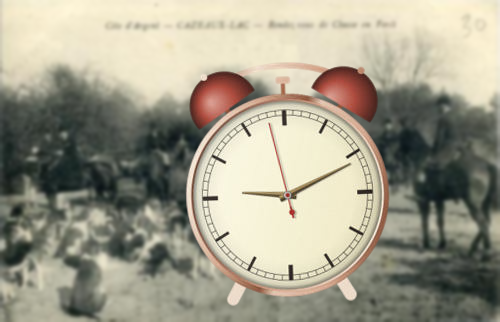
9:10:58
